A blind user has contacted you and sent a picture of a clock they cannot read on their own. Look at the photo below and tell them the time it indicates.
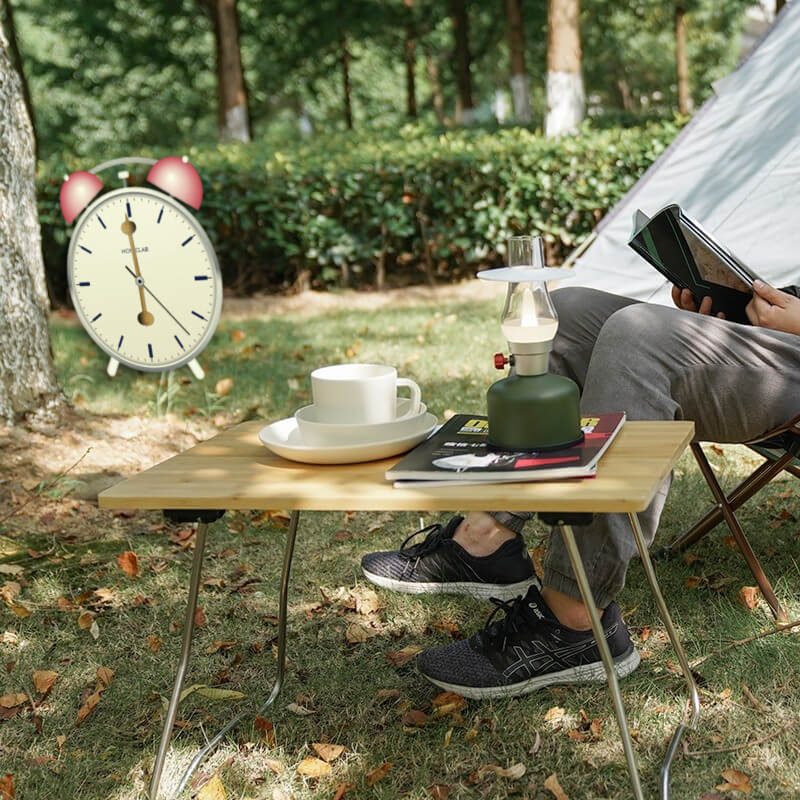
5:59:23
